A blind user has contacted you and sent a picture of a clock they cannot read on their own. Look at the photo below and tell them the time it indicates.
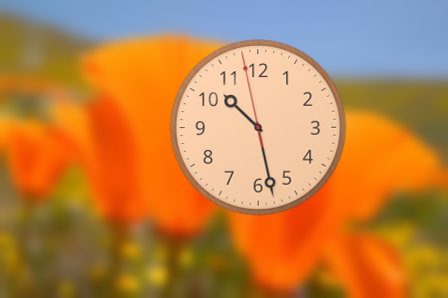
10:27:58
